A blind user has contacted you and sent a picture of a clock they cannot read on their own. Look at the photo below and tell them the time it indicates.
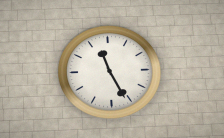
11:26
